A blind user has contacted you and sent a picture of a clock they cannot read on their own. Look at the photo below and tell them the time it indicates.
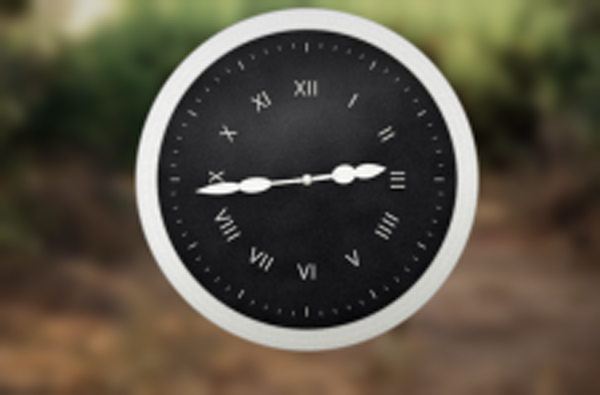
2:44
